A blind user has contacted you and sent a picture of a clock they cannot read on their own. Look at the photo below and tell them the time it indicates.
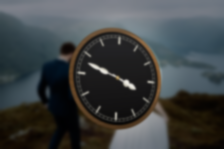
3:48
